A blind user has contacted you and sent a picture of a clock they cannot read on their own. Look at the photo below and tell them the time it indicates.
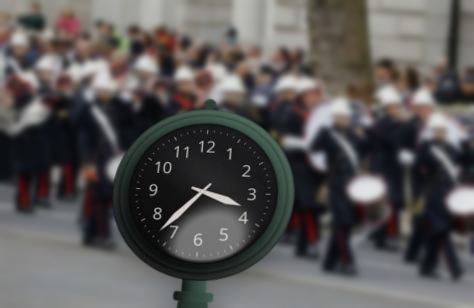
3:37
